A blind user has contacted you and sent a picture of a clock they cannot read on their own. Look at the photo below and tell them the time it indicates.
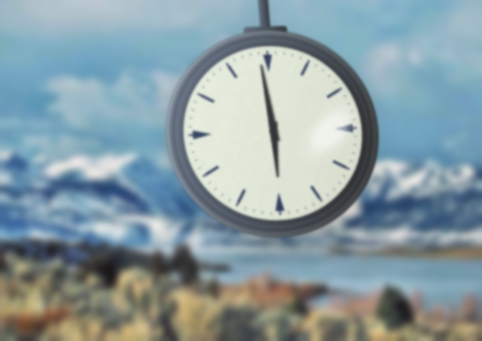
5:59
